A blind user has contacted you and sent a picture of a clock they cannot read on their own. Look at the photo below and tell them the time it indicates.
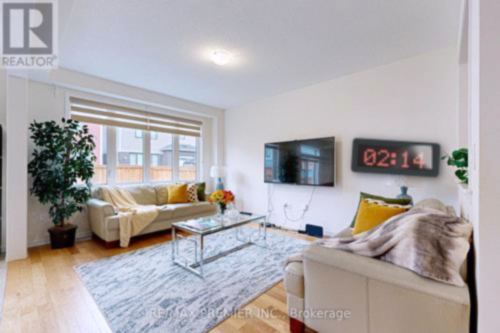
2:14
